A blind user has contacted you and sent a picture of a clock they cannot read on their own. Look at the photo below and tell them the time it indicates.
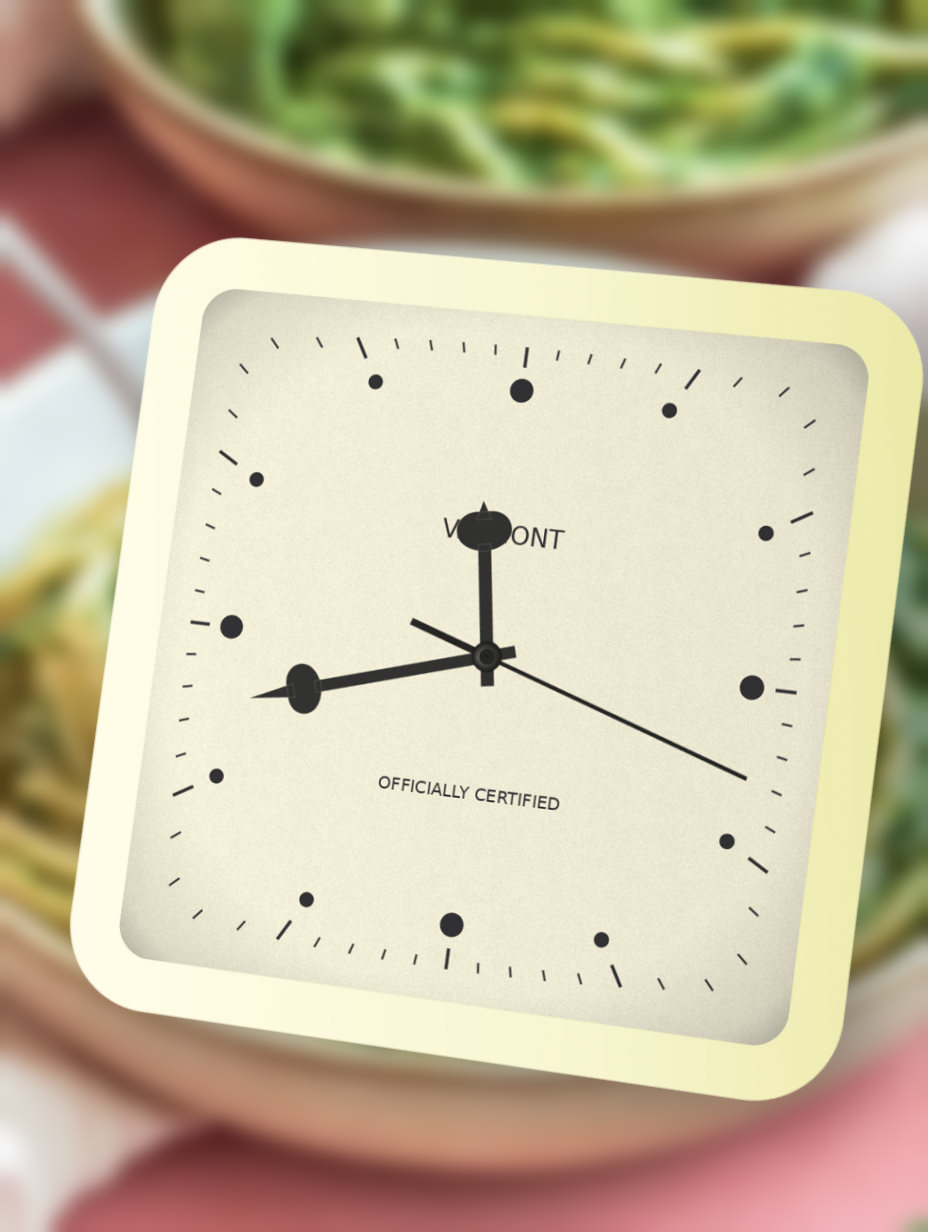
11:42:18
